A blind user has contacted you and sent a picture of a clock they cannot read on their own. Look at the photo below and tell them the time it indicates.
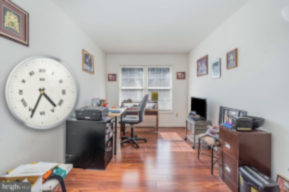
4:34
